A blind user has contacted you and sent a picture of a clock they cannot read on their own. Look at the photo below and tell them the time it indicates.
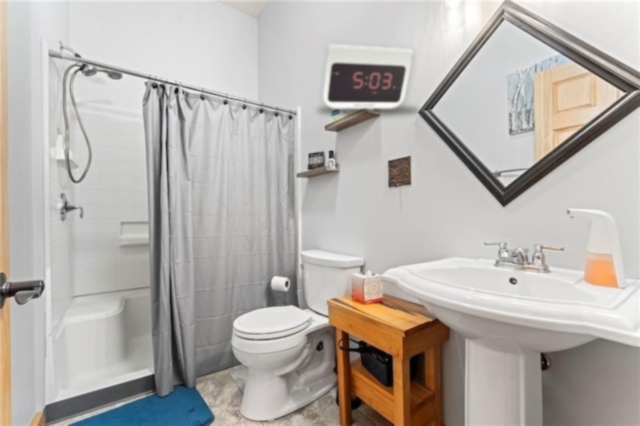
5:03
